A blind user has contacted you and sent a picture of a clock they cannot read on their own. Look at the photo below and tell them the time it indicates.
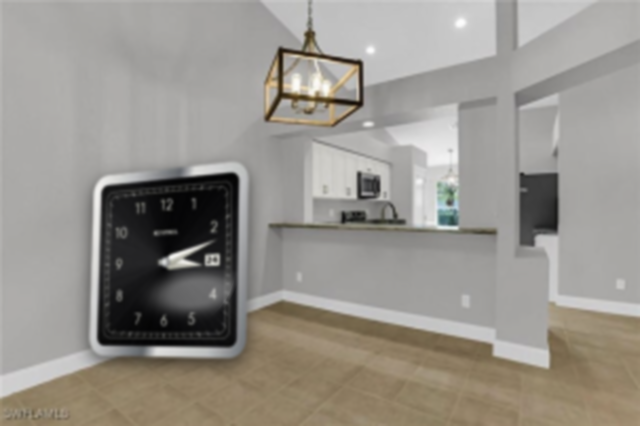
3:12
